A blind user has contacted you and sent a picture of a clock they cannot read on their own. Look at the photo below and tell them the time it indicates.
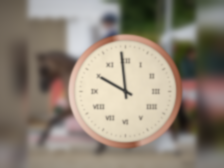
9:59
